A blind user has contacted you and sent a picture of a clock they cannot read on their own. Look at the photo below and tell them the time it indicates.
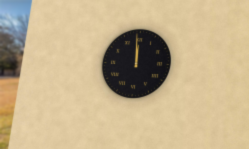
11:59
